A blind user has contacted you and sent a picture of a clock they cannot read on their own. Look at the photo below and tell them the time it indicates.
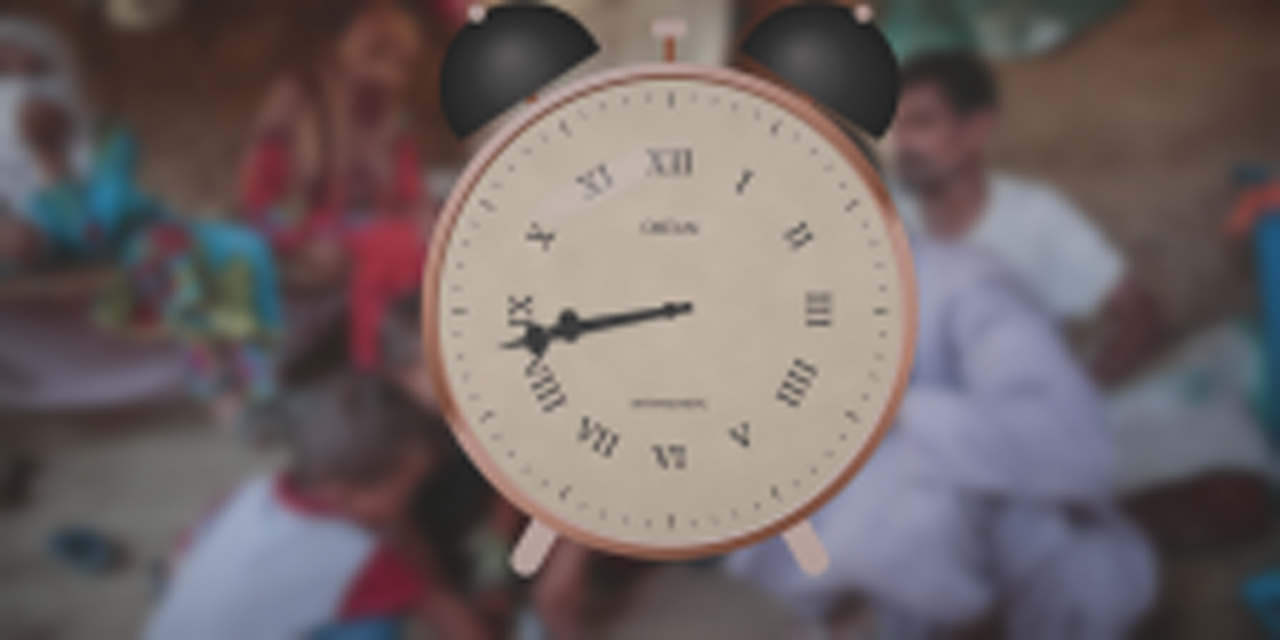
8:43
